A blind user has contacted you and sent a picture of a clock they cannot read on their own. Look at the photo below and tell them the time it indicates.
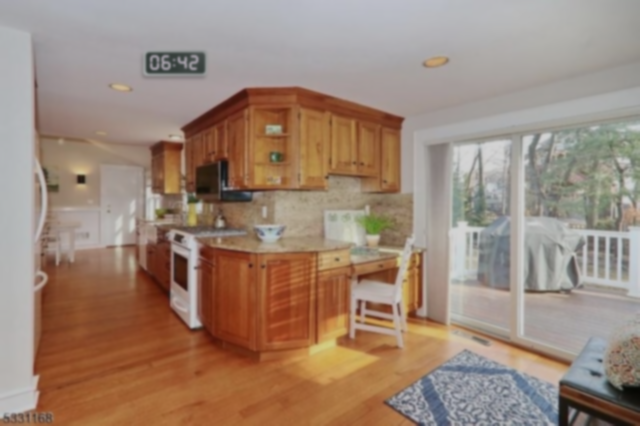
6:42
